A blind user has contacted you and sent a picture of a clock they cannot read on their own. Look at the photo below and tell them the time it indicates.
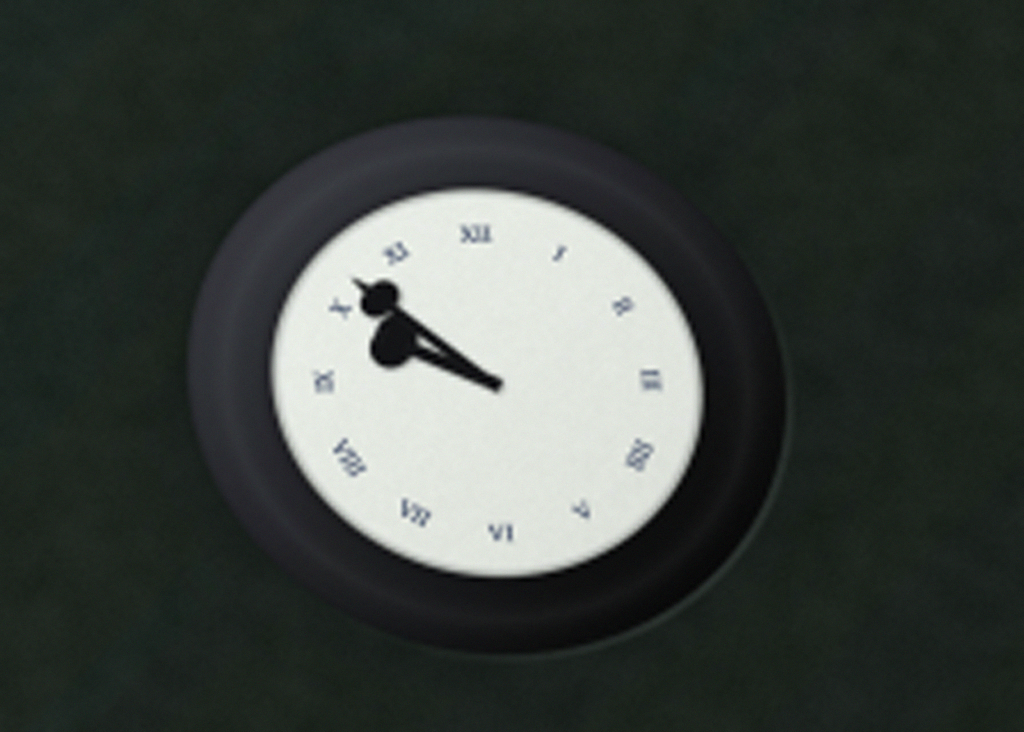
9:52
